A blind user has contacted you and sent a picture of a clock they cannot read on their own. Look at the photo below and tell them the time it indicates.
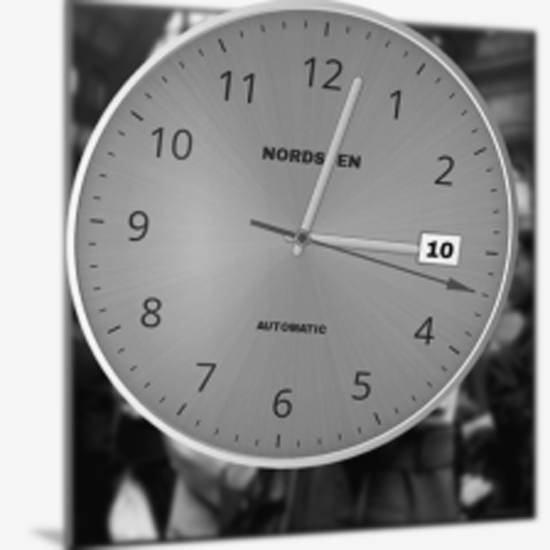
3:02:17
